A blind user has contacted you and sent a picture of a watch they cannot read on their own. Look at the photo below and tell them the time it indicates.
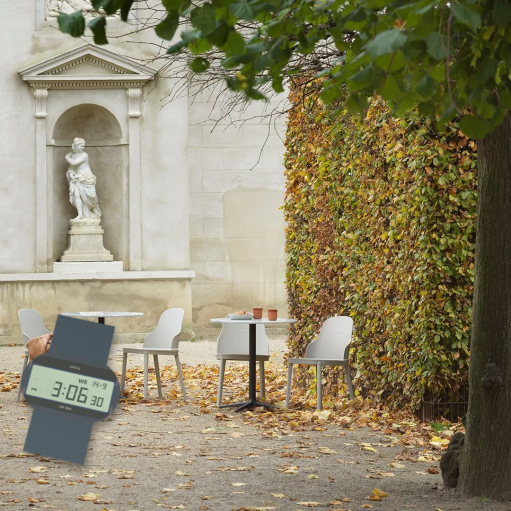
3:06:30
